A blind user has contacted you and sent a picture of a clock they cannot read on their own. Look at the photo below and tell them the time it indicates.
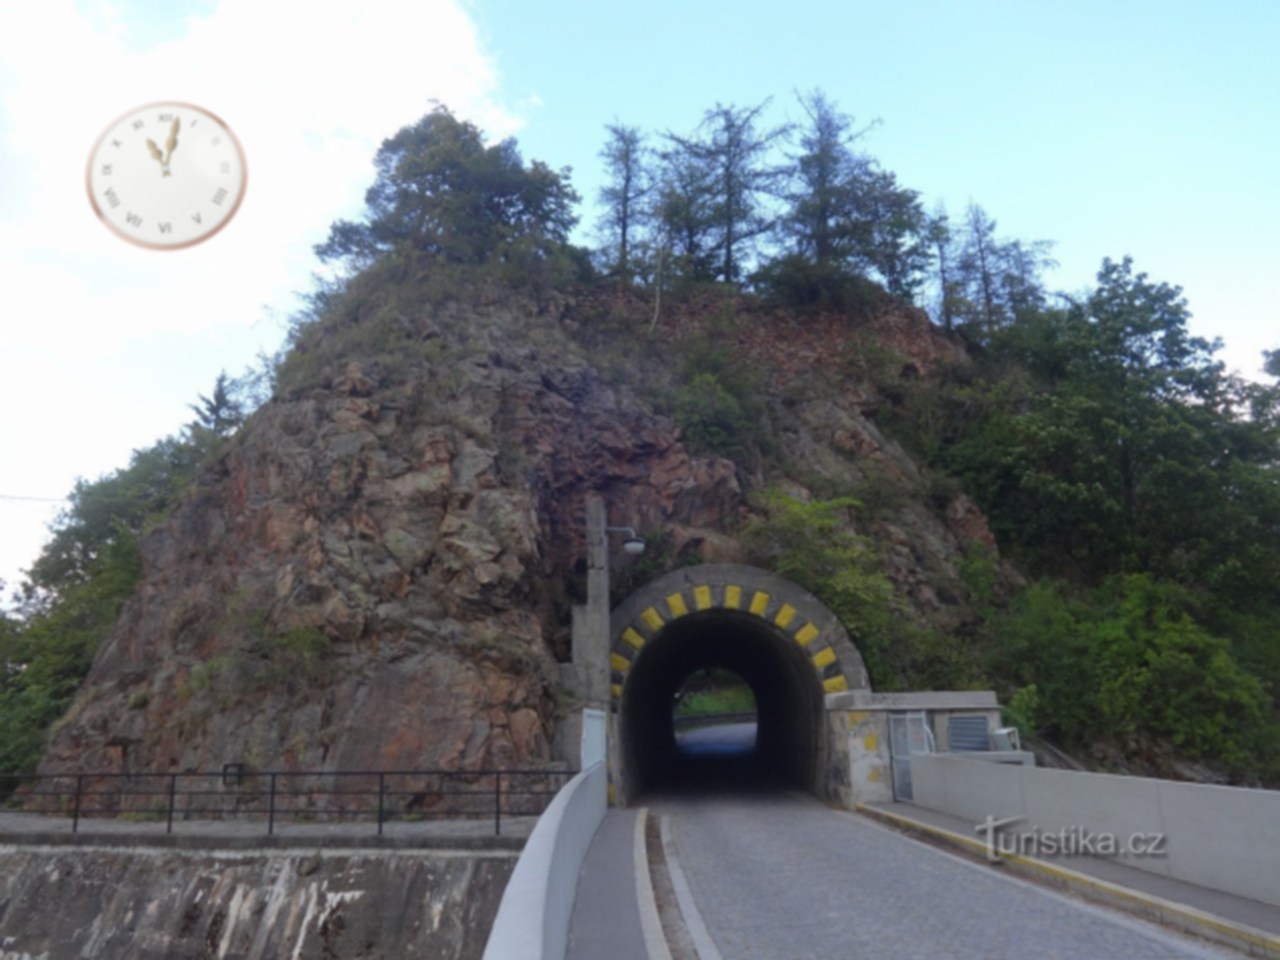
11:02
